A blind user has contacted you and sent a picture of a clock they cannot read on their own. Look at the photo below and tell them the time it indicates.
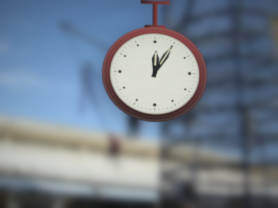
12:05
